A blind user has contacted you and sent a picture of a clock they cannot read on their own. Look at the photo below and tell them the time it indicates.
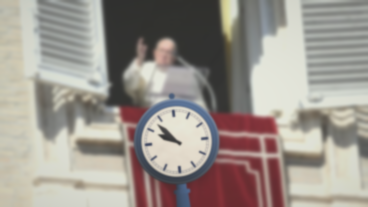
9:53
